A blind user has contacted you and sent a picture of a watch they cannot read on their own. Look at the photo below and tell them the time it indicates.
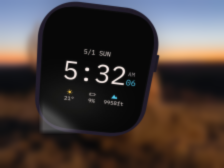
5:32
